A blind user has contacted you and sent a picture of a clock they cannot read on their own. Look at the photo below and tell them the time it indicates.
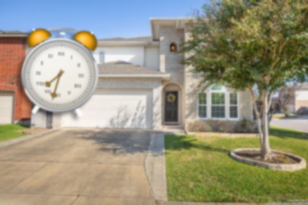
7:32
